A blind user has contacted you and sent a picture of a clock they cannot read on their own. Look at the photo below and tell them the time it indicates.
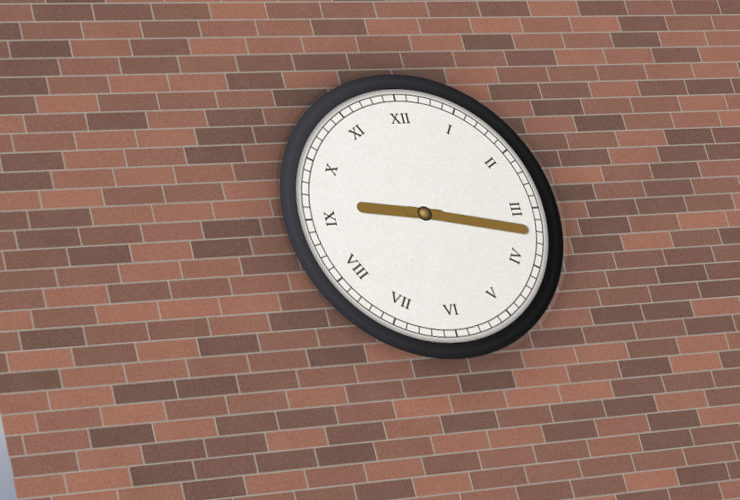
9:17
